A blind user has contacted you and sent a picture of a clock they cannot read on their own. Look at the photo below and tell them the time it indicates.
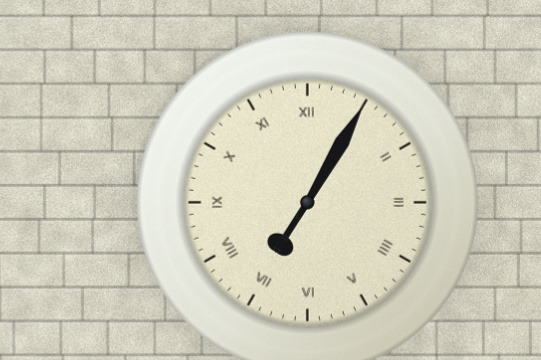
7:05
